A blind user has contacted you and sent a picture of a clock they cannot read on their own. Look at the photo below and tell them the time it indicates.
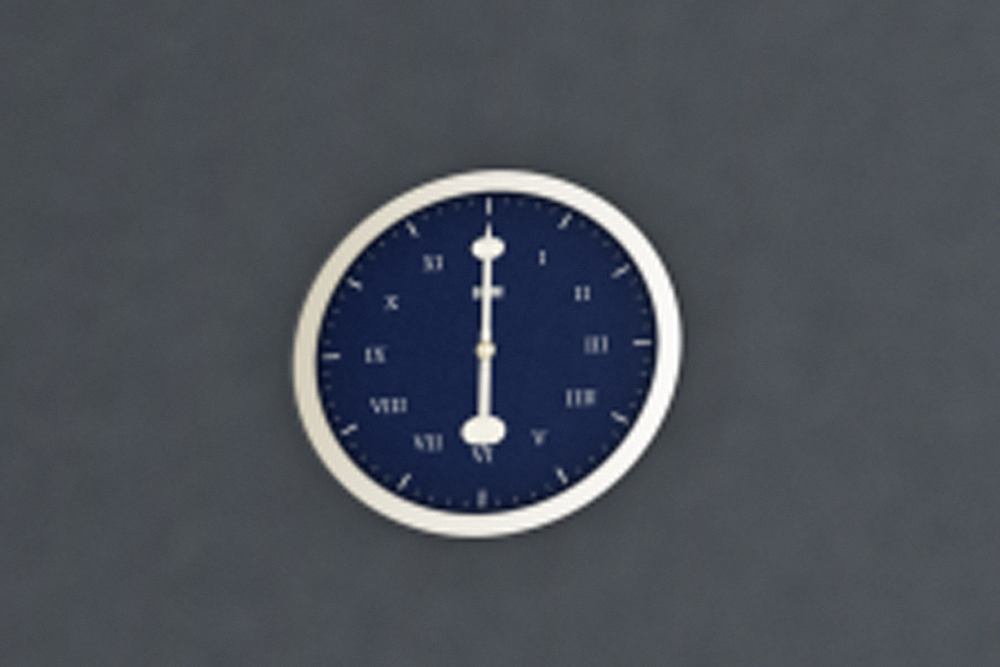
6:00
